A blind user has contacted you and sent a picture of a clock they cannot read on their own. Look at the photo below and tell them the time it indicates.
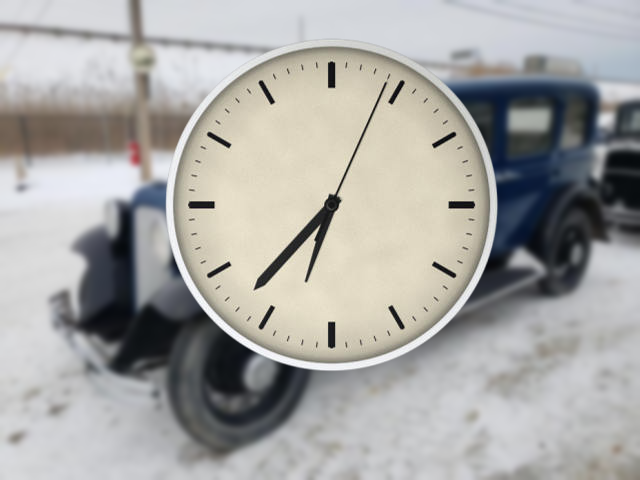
6:37:04
